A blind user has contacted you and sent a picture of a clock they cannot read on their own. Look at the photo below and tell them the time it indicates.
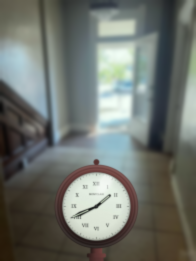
1:41
